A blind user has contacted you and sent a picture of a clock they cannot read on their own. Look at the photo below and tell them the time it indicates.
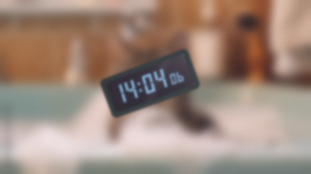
14:04
